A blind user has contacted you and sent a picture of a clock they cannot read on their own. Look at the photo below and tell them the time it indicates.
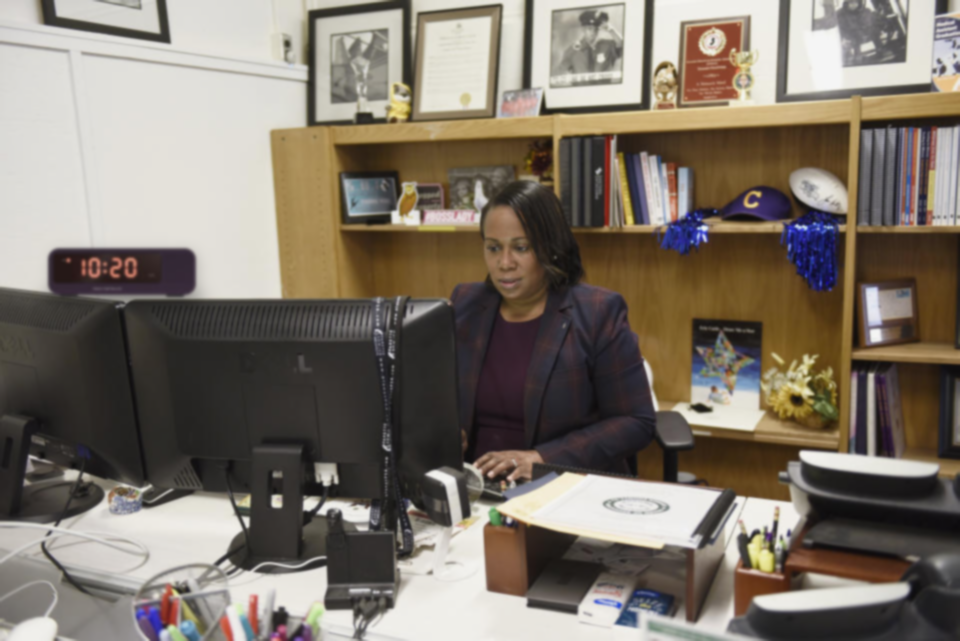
10:20
